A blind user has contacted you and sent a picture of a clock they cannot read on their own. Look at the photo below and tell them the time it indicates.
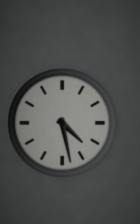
4:28
